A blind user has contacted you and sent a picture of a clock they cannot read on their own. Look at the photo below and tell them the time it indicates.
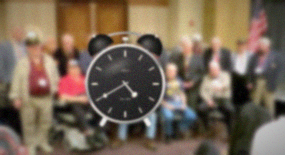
4:40
